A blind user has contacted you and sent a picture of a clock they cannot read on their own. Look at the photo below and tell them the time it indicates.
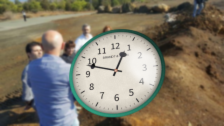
12:48
